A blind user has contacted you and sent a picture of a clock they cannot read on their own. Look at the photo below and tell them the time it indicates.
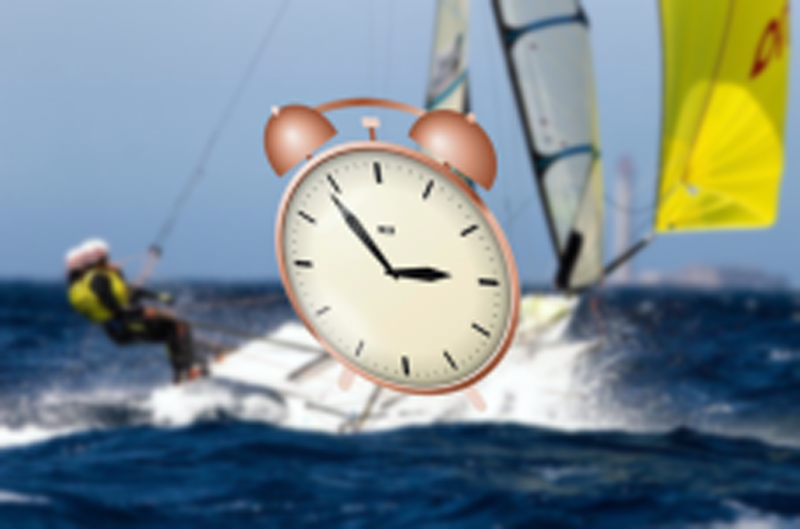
2:54
